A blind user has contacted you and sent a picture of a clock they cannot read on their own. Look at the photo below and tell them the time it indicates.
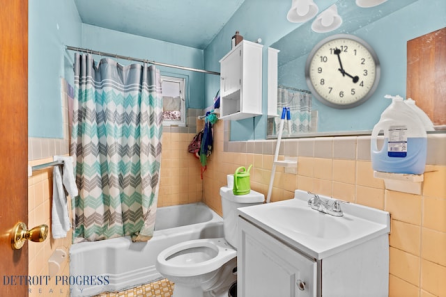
3:57
